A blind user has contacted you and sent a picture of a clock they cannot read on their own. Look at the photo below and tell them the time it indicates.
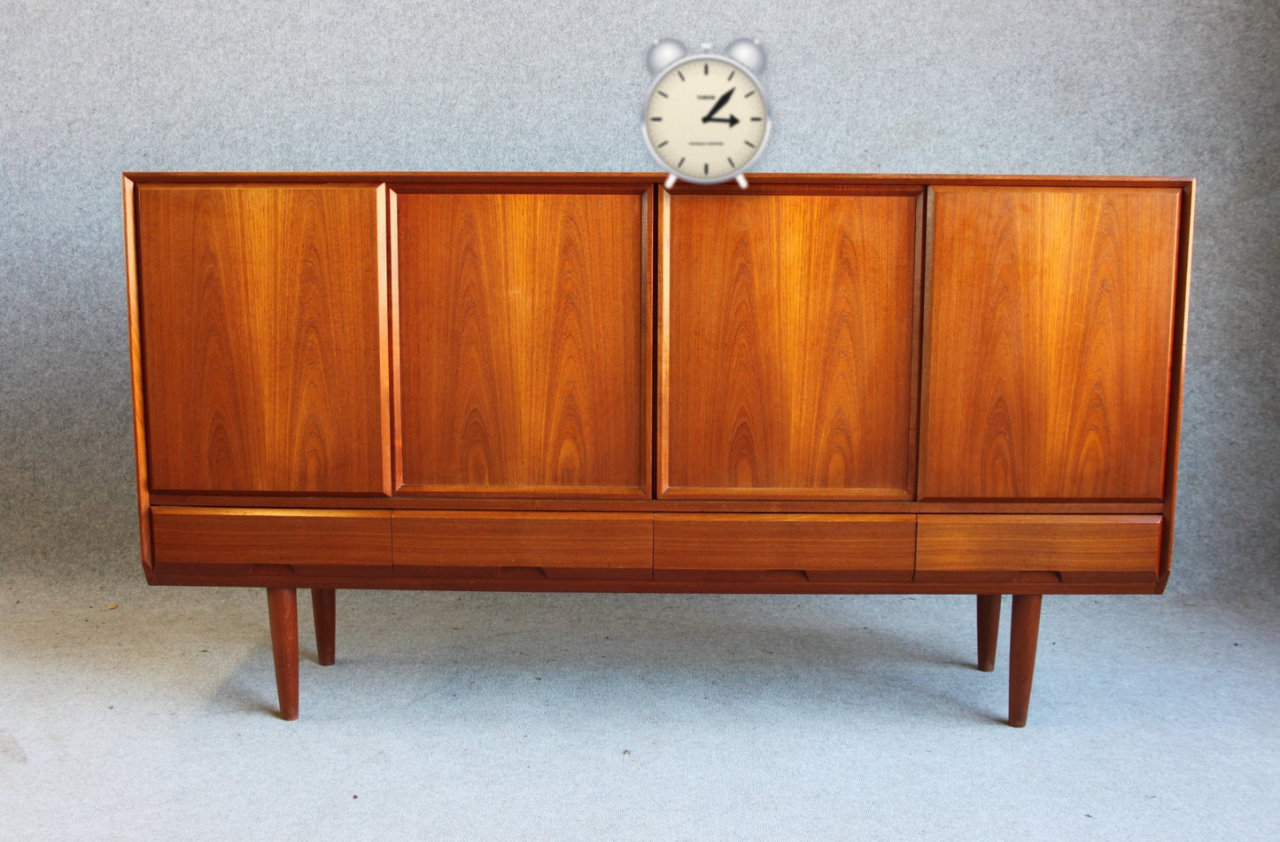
3:07
